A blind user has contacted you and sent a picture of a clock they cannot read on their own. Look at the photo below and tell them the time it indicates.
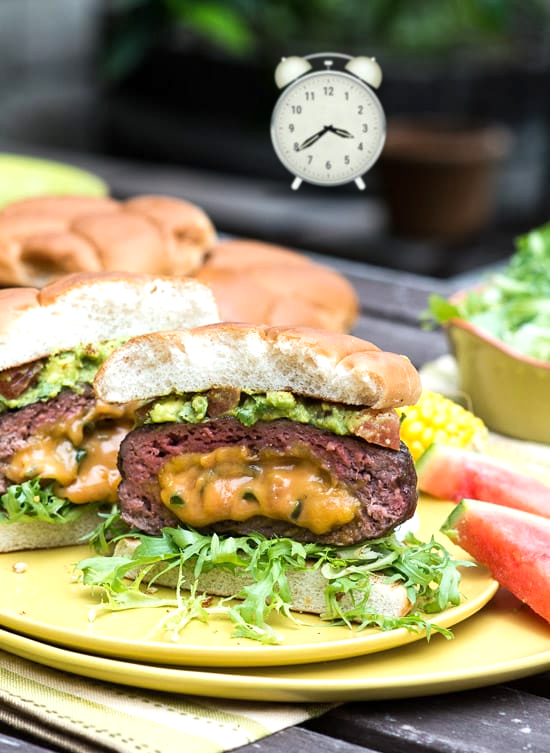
3:39
